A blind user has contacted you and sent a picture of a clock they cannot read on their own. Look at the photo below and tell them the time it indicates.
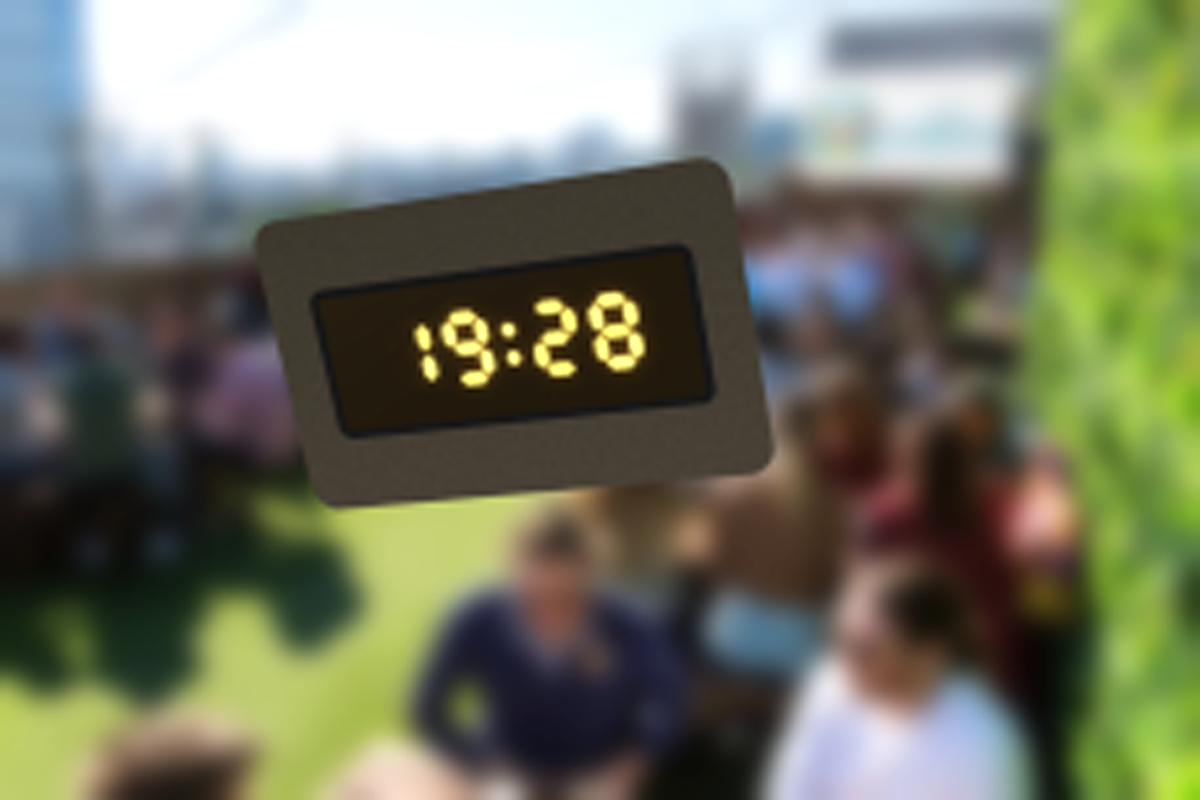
19:28
